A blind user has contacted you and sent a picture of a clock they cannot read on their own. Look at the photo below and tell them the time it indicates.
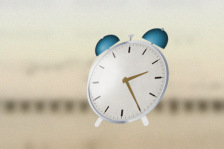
2:25
